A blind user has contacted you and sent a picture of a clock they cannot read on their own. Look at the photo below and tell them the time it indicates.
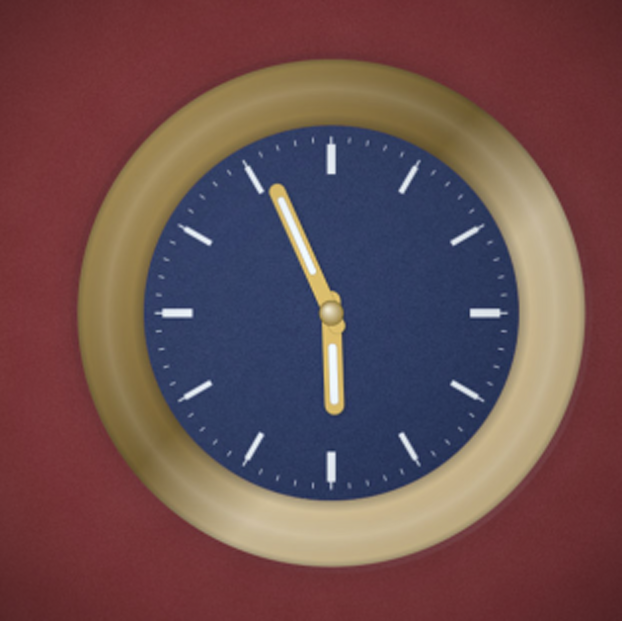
5:56
